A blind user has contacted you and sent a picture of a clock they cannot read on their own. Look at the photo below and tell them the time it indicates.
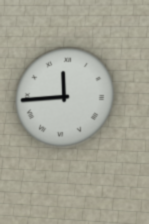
11:44
